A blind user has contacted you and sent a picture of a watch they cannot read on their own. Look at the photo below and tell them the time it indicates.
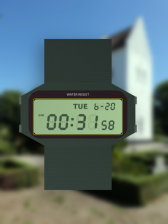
0:31:58
